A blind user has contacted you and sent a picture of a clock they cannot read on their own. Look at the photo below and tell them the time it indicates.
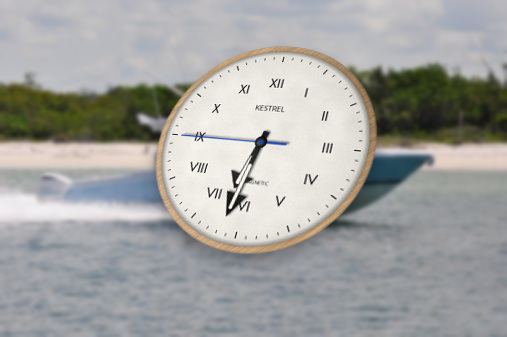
6:31:45
